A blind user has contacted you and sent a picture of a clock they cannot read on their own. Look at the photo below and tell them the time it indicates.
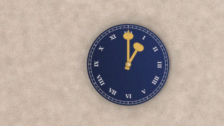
1:00
